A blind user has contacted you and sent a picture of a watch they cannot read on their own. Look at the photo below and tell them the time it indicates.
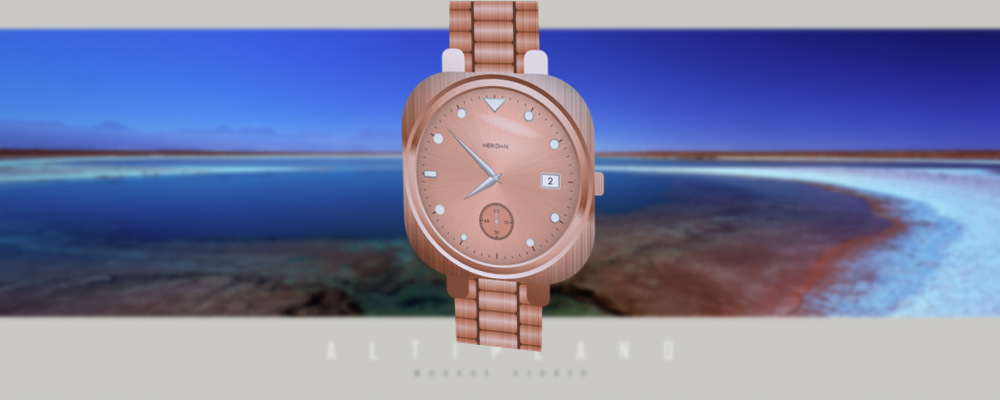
7:52
